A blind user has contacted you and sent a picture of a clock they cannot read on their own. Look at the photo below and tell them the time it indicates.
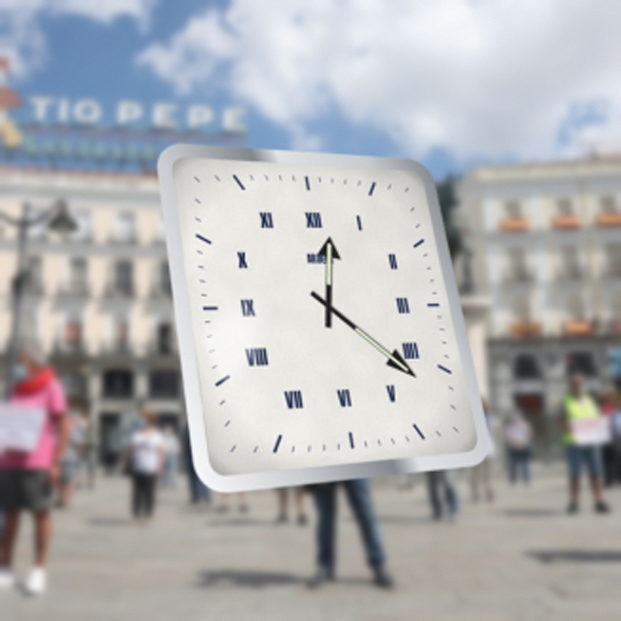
12:22
